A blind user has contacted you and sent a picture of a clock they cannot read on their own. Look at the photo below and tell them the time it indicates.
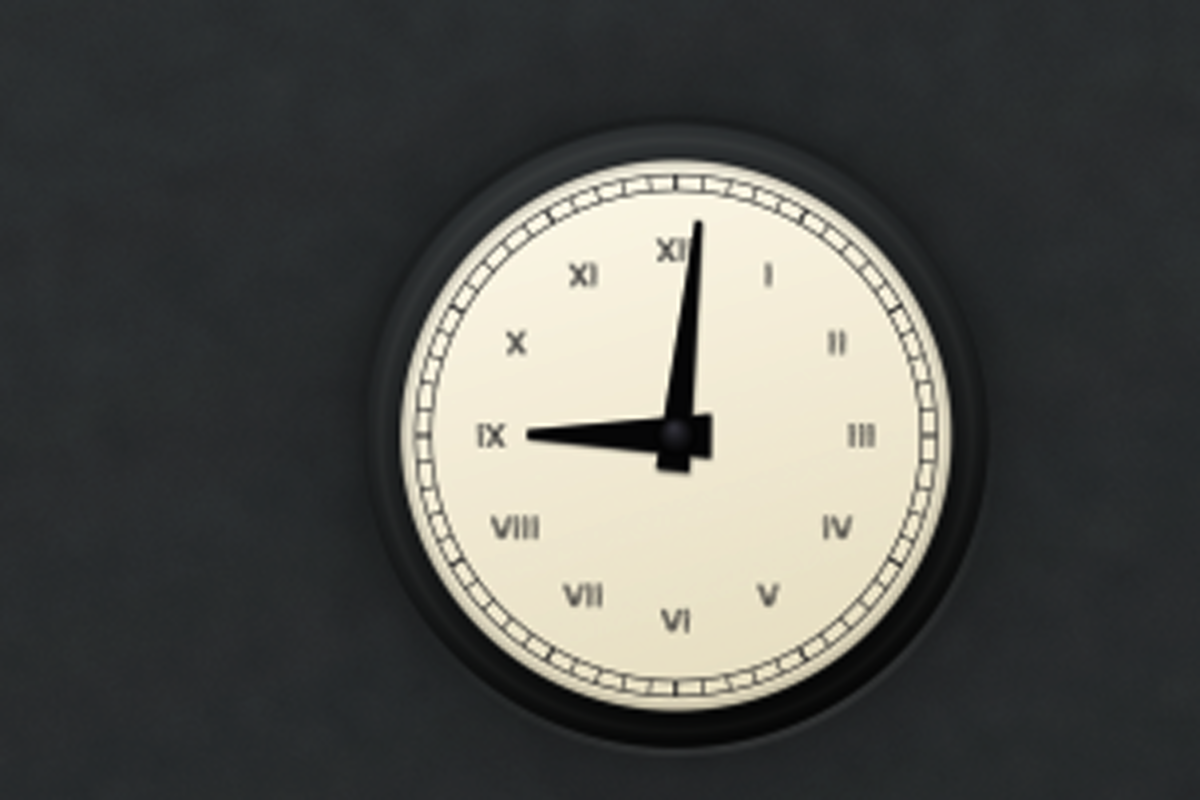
9:01
